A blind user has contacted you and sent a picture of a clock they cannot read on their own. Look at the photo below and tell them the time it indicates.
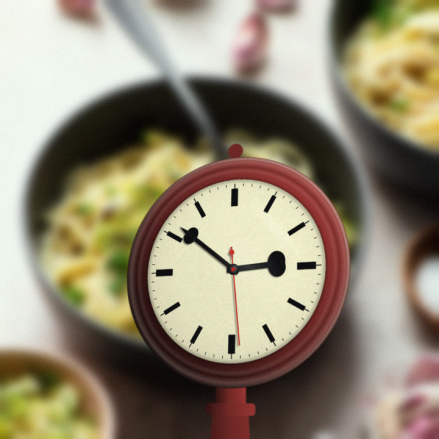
2:51:29
